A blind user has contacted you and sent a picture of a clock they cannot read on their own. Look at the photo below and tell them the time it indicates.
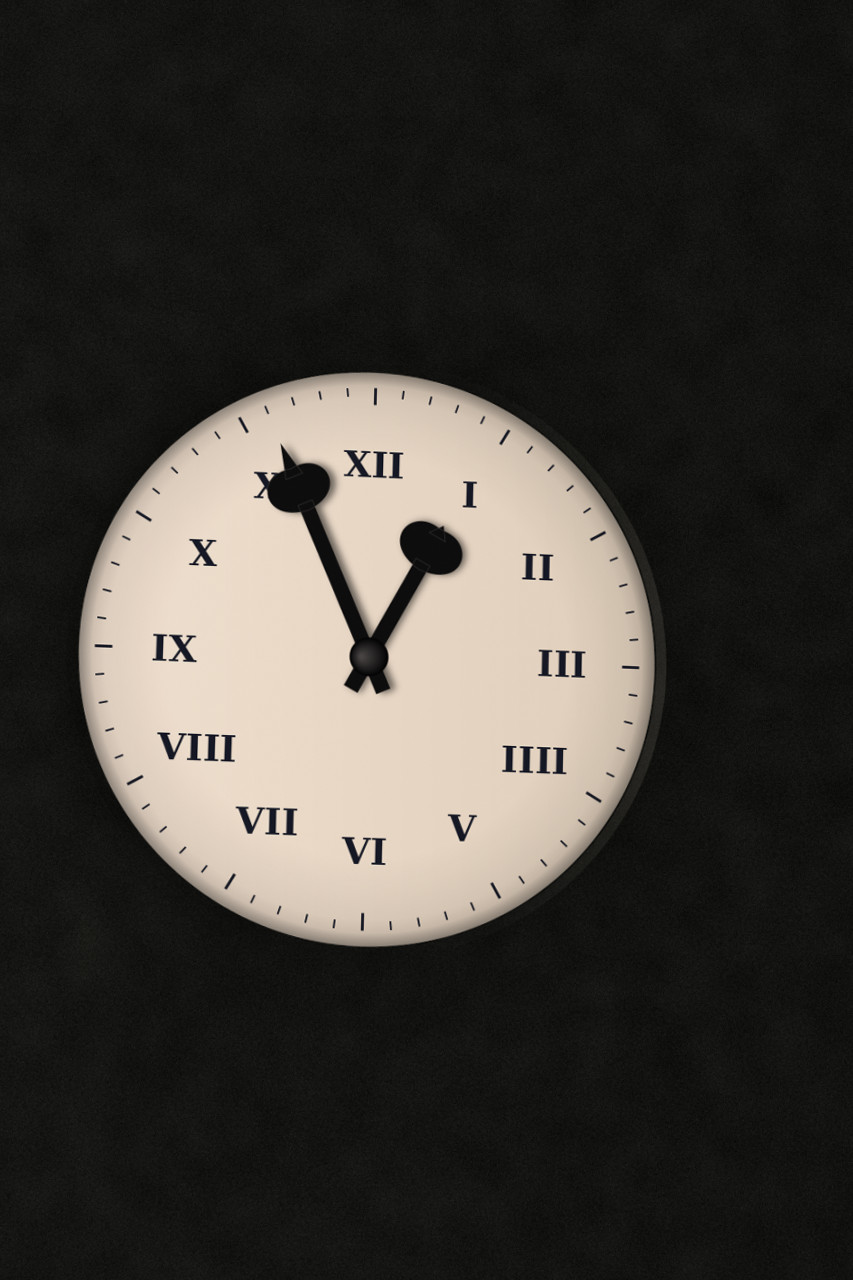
12:56
